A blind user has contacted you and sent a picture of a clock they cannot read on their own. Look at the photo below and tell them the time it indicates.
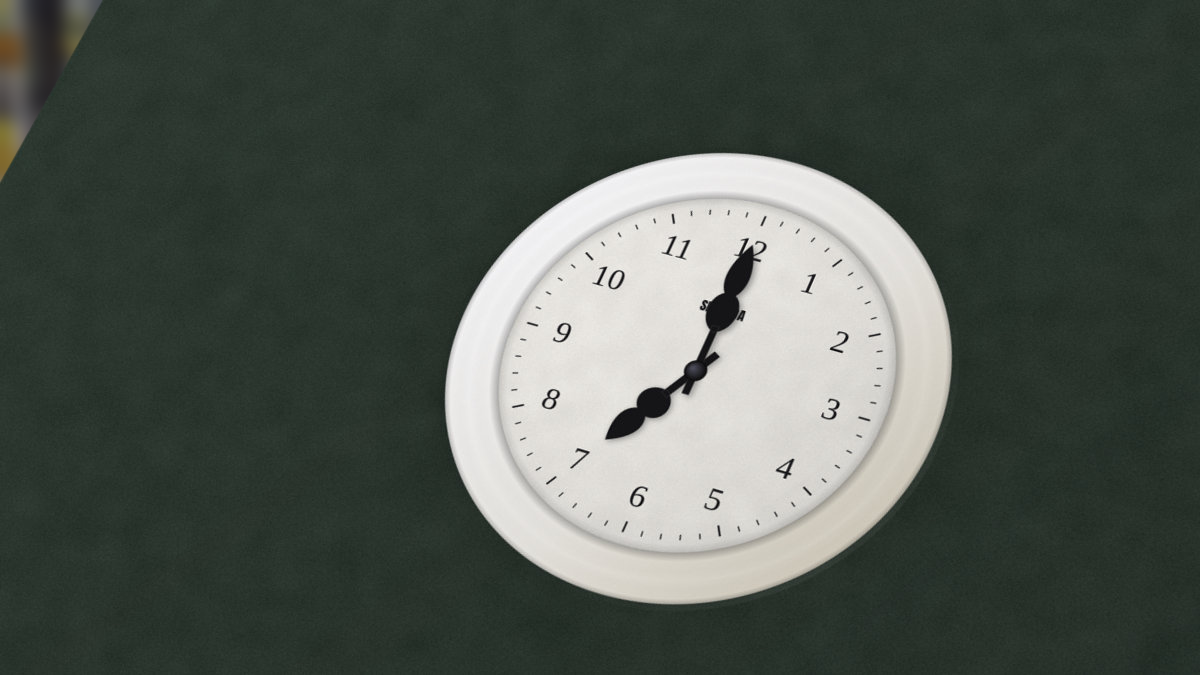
7:00
